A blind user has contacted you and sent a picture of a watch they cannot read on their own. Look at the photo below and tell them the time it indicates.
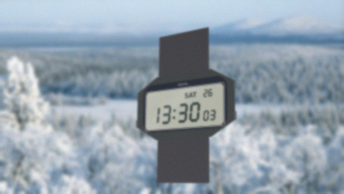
13:30
